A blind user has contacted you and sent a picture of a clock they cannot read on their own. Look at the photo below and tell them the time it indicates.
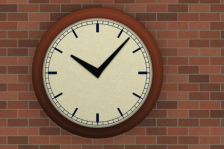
10:07
